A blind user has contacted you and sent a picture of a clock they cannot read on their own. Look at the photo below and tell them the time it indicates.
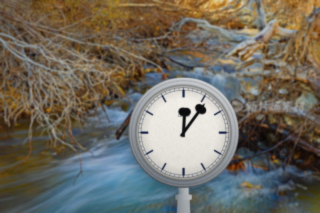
12:06
